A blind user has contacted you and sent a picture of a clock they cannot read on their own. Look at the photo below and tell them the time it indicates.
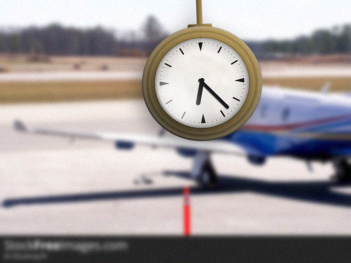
6:23
